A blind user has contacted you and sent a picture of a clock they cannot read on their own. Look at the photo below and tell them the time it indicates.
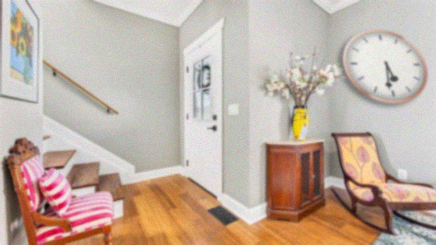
5:31
